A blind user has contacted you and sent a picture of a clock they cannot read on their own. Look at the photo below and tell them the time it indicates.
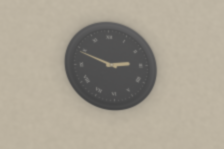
2:49
